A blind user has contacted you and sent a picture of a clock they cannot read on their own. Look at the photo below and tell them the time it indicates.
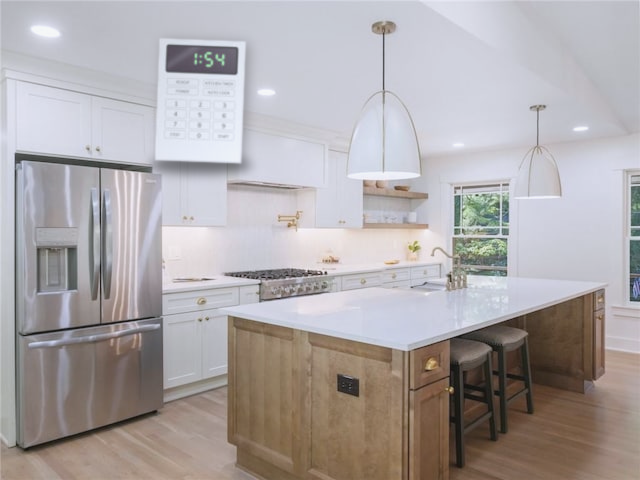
1:54
